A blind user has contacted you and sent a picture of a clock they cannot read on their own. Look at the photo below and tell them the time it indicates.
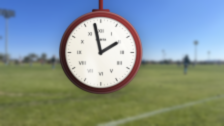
1:58
